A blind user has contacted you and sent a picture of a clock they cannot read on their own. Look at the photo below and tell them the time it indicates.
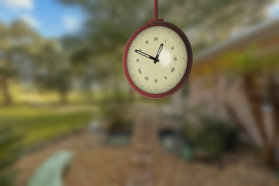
12:49
